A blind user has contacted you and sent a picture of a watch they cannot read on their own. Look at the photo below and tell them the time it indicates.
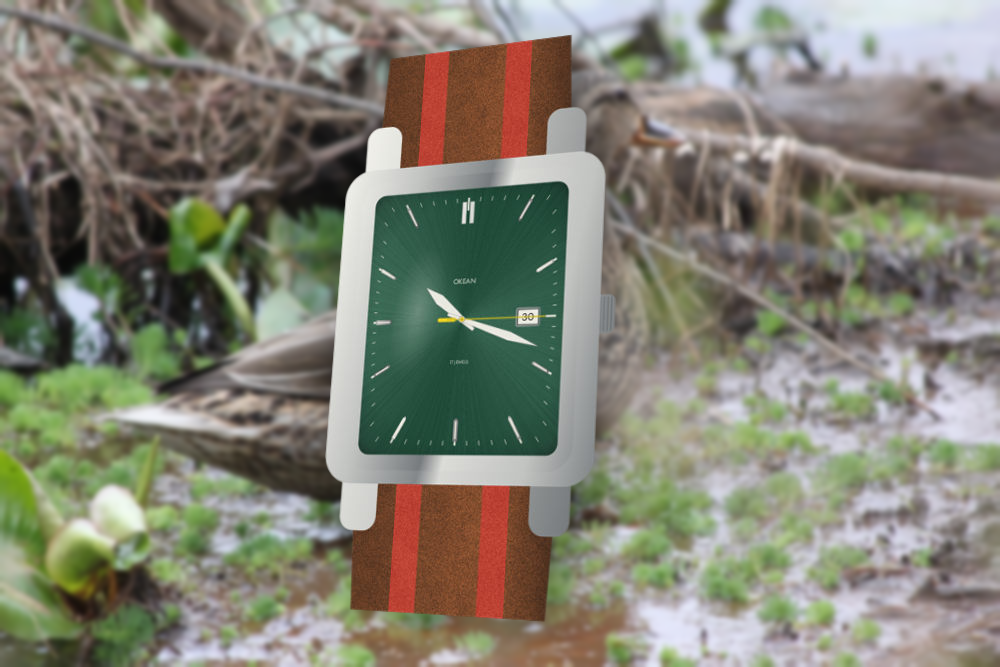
10:18:15
